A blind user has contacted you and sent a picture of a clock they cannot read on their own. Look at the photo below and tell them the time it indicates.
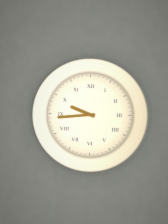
9:44
